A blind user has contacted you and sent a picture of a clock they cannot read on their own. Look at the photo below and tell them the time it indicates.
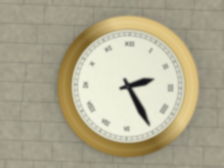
2:25
